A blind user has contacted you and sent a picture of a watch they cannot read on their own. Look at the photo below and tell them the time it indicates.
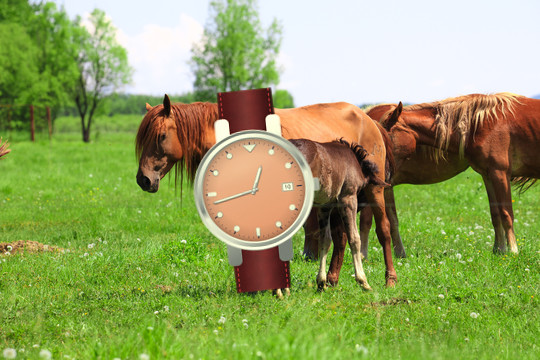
12:43
